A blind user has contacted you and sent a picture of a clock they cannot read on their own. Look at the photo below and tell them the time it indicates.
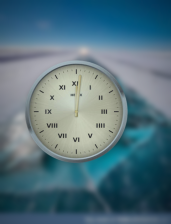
12:01
